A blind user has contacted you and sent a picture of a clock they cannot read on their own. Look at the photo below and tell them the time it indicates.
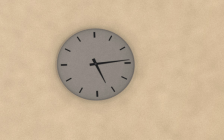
5:14
